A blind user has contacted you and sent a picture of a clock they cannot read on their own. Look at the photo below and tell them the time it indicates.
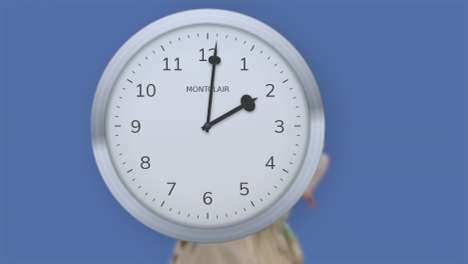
2:01
